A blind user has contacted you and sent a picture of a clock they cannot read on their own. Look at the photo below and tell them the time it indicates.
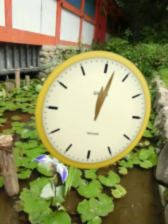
12:02
